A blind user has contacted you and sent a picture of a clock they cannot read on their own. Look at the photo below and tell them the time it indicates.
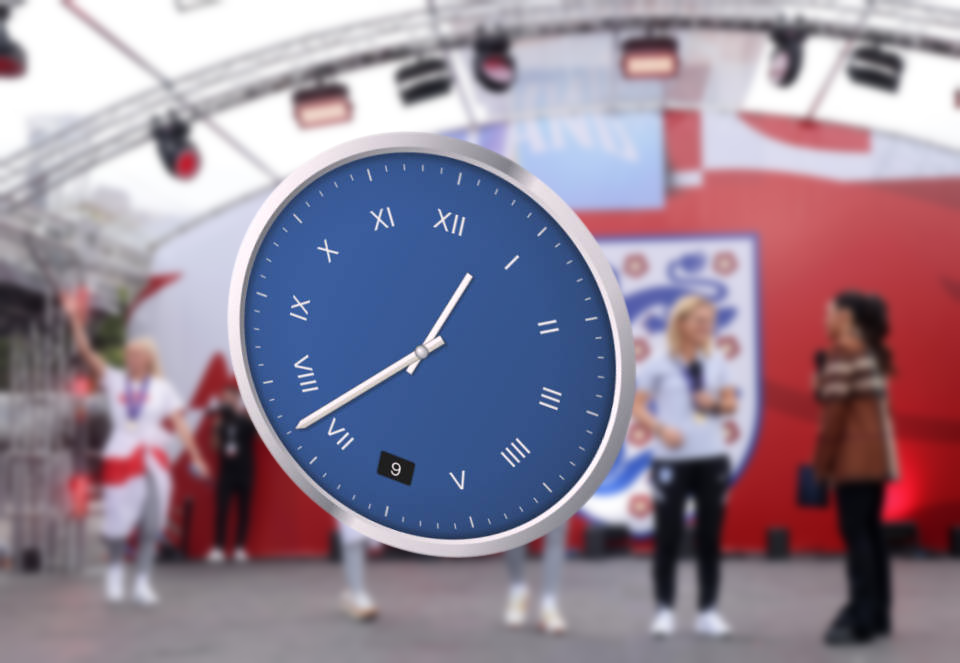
12:37
